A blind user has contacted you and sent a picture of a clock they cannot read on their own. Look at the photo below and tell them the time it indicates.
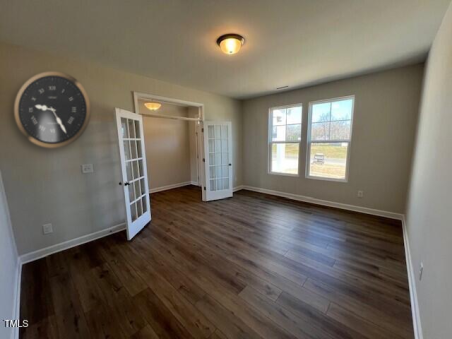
9:25
